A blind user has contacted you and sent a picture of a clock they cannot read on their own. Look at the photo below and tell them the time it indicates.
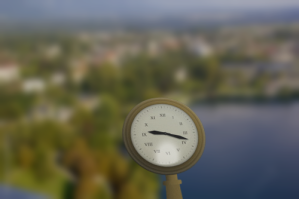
9:18
